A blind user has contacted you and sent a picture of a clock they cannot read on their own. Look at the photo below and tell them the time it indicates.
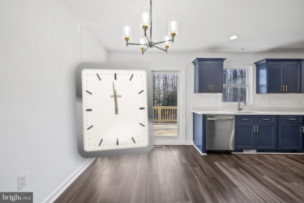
11:59
